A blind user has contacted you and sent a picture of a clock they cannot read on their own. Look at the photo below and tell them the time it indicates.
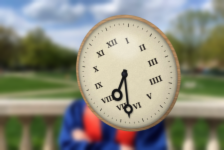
7:33
